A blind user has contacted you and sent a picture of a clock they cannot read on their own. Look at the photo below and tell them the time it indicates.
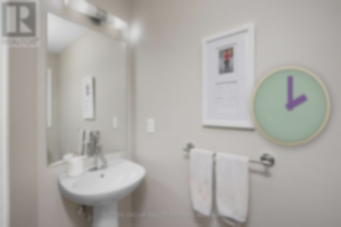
2:00
